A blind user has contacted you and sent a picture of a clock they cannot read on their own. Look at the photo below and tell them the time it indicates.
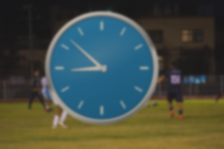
8:52
